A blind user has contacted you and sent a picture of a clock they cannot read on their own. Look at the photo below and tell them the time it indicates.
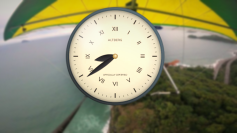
8:39
